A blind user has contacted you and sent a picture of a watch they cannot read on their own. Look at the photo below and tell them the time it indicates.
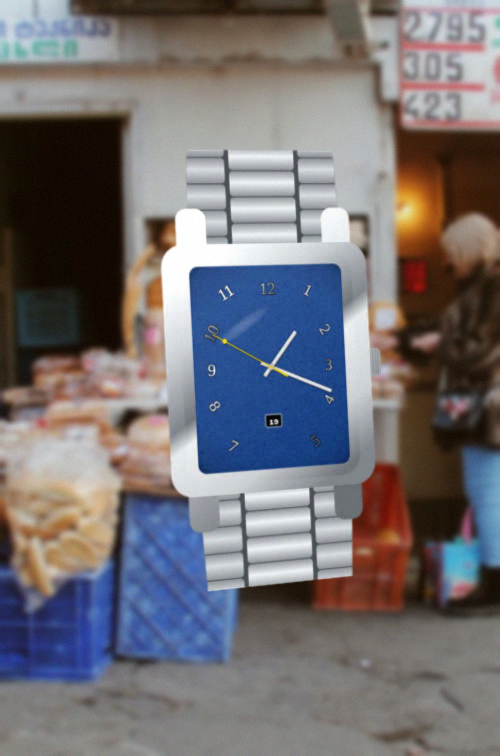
1:18:50
